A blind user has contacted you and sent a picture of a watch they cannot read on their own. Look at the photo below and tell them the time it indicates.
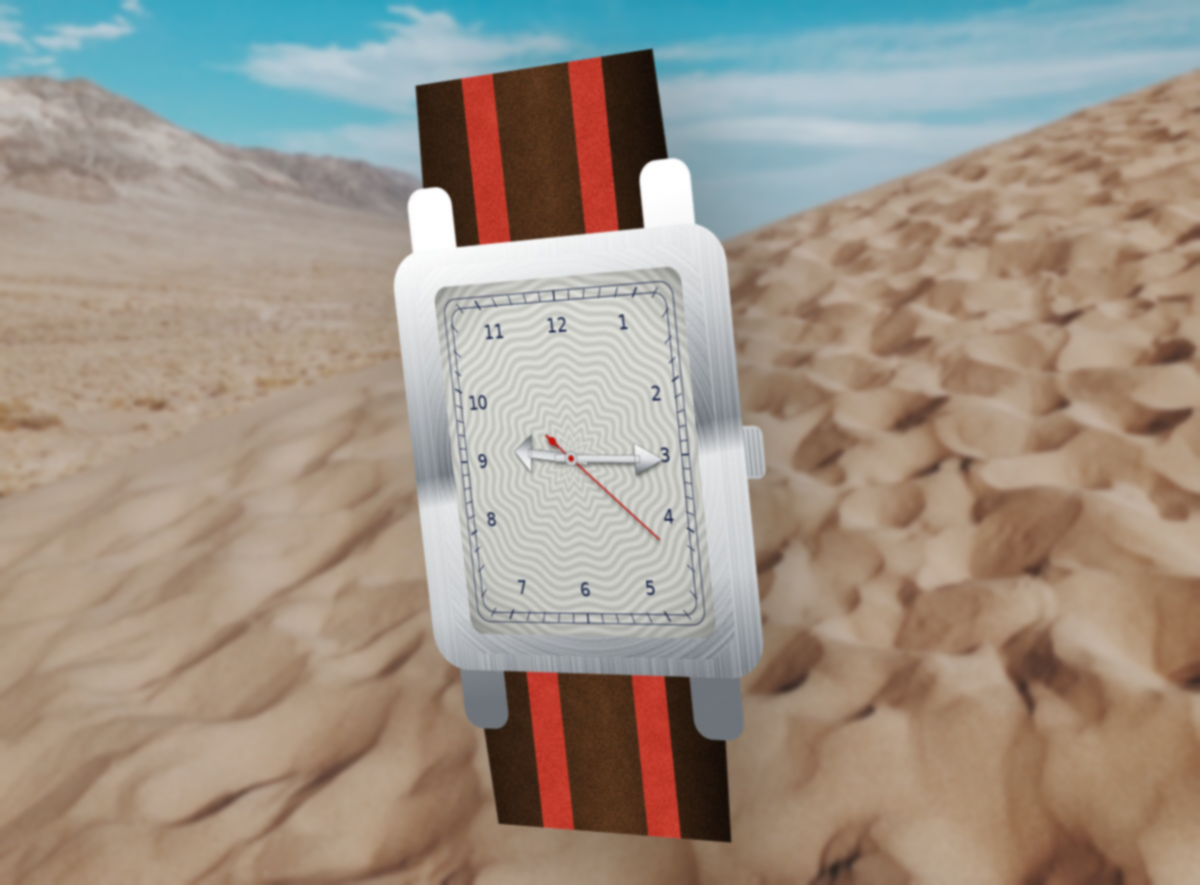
9:15:22
